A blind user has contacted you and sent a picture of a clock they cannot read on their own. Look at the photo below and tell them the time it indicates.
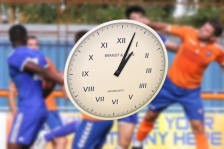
1:03
